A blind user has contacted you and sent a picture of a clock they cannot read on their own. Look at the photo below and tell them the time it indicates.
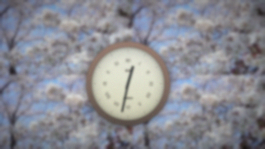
12:32
